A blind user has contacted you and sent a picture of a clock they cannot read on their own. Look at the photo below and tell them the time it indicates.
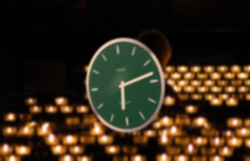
6:13
